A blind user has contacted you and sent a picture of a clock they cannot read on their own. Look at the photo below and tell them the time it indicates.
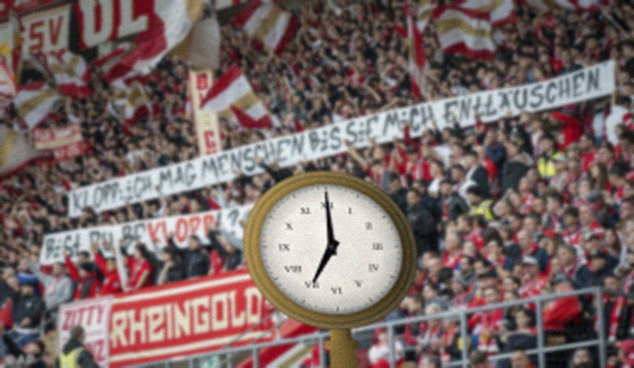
7:00
